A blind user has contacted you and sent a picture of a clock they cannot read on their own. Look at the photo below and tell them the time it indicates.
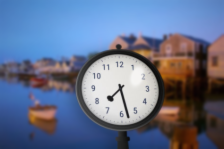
7:28
